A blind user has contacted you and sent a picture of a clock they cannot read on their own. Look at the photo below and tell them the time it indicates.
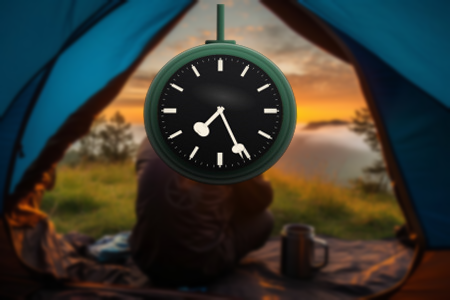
7:26
